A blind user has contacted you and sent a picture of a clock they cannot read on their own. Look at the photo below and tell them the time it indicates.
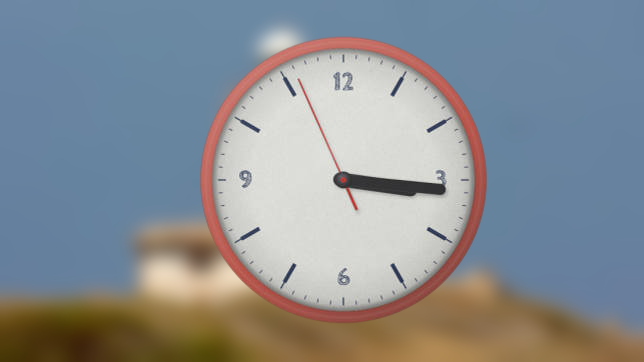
3:15:56
